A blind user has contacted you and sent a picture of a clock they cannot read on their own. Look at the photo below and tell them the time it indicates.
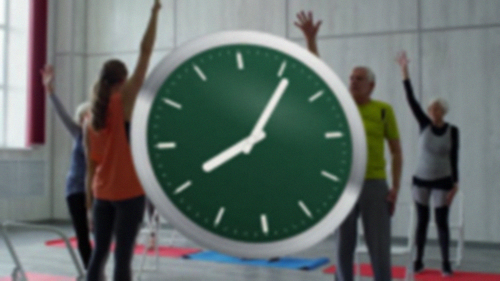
8:06
